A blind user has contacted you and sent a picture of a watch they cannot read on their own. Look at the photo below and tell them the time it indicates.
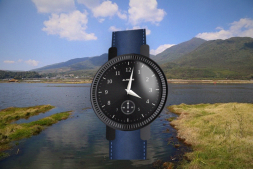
4:02
